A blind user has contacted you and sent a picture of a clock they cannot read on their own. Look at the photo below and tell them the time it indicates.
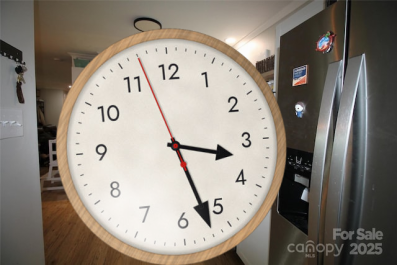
3:26:57
